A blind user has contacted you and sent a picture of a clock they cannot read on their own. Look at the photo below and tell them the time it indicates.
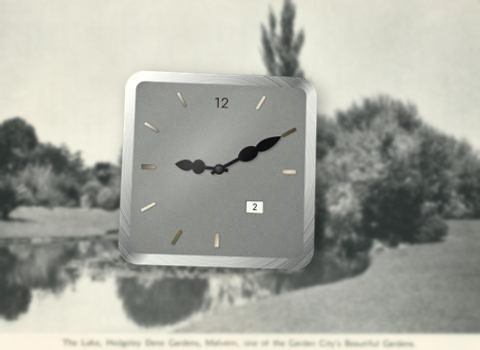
9:10
